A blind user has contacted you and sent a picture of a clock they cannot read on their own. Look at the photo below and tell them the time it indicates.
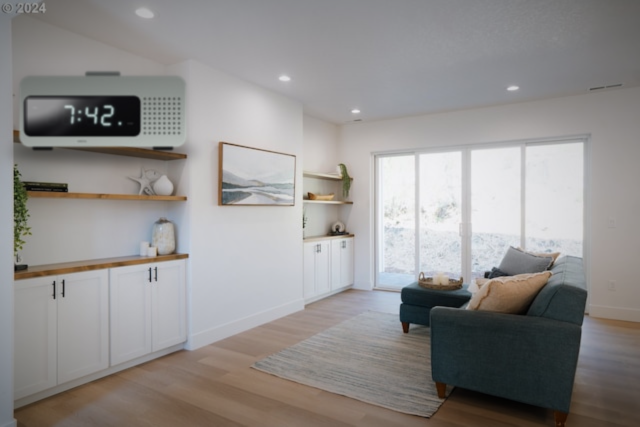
7:42
